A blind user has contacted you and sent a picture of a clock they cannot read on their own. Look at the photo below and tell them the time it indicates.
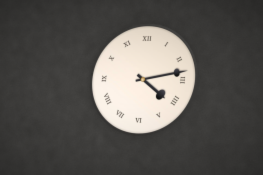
4:13
